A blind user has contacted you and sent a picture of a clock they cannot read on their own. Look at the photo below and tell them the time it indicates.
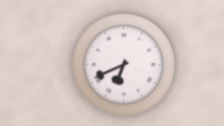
6:41
